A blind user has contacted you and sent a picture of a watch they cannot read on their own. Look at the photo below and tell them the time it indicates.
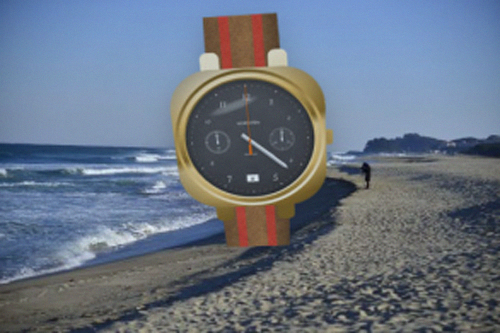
4:22
